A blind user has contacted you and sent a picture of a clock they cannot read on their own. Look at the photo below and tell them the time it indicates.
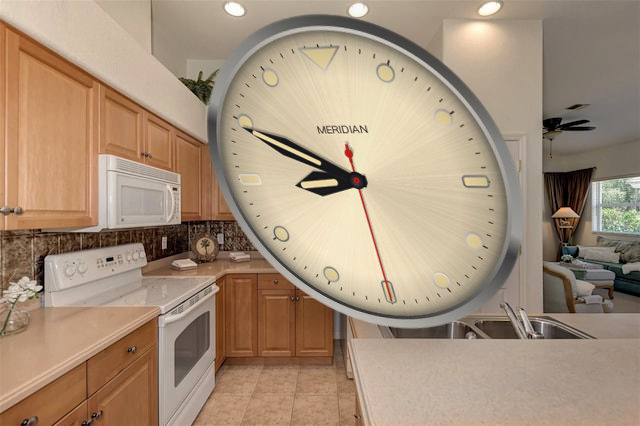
8:49:30
